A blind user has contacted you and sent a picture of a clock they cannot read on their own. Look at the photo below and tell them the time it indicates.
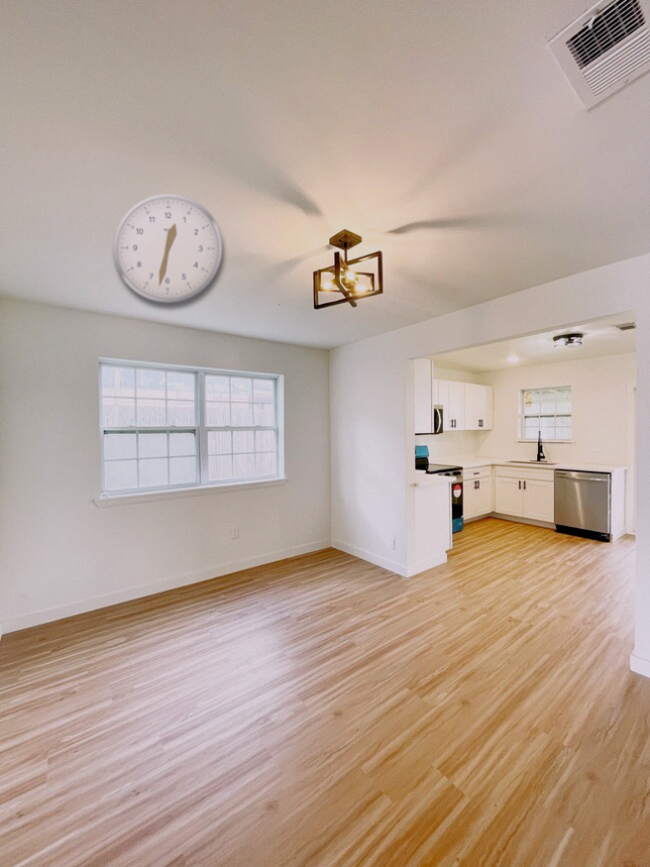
12:32
